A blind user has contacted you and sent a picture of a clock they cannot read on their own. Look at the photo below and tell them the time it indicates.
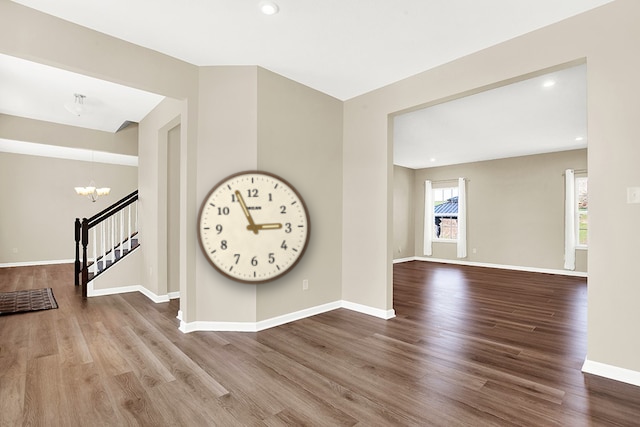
2:56
